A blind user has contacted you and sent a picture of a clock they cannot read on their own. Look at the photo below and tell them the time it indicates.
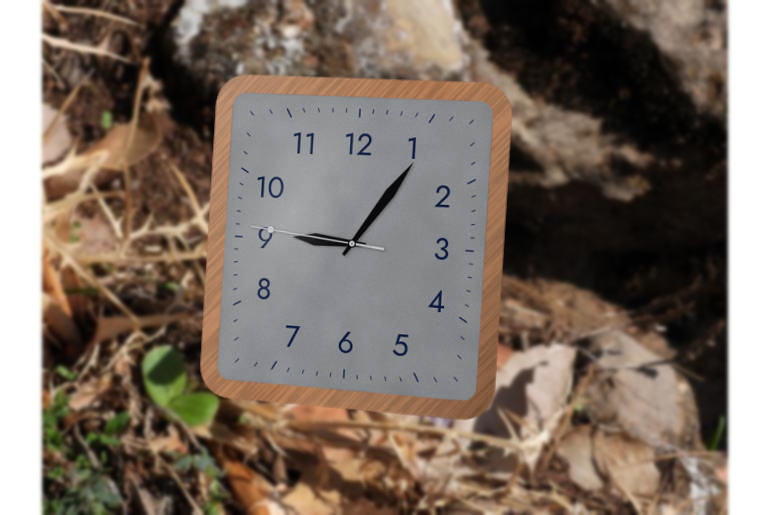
9:05:46
